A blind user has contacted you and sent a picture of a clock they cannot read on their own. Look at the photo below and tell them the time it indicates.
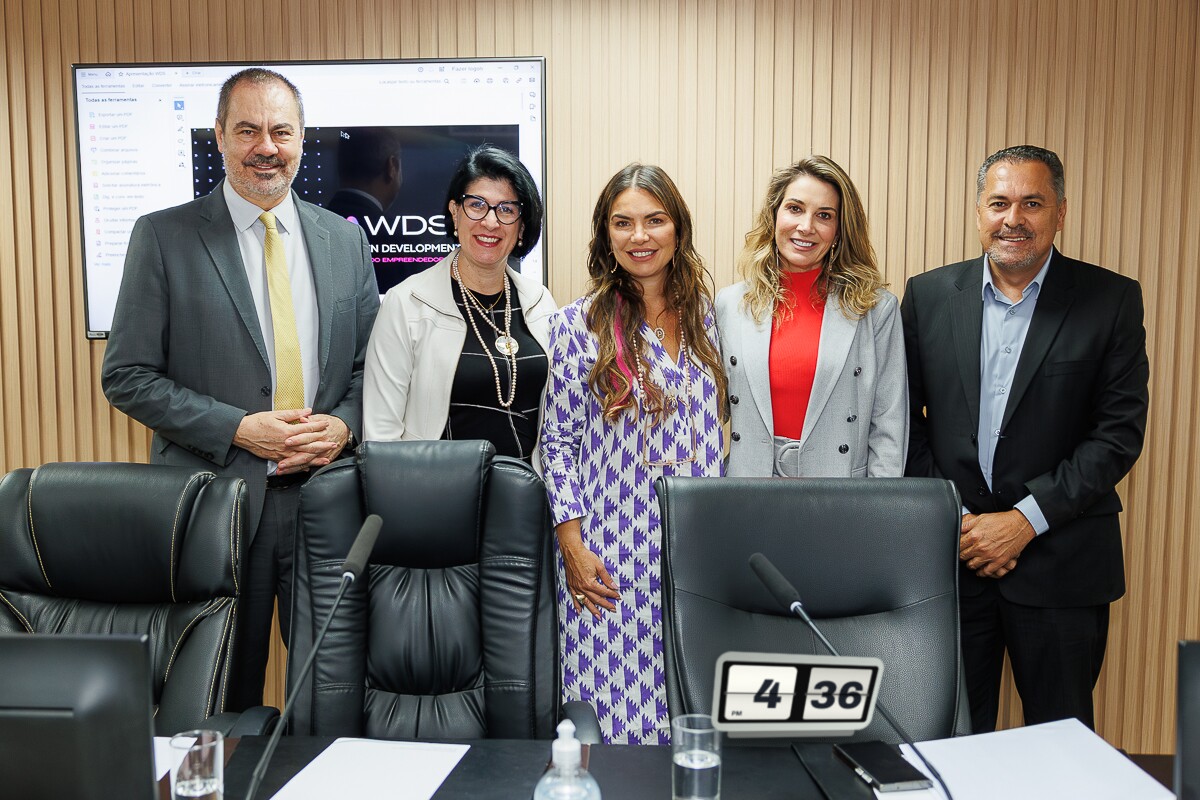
4:36
